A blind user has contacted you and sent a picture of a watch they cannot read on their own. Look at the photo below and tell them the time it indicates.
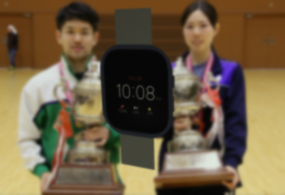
10:08
